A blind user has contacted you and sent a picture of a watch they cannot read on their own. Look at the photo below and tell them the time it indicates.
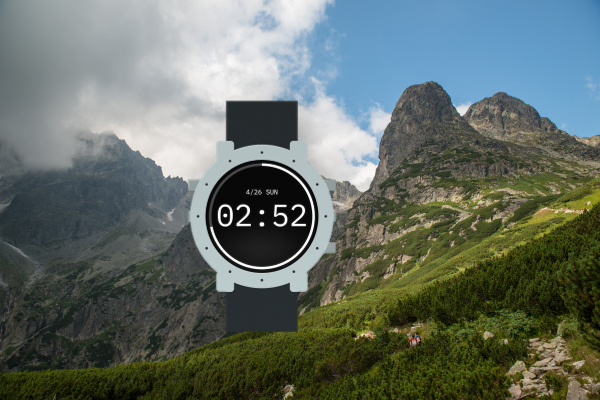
2:52
